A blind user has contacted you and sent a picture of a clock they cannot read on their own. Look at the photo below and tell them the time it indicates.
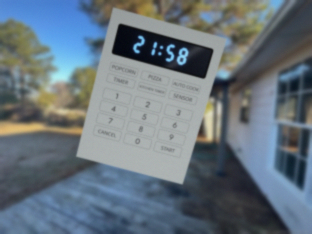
21:58
